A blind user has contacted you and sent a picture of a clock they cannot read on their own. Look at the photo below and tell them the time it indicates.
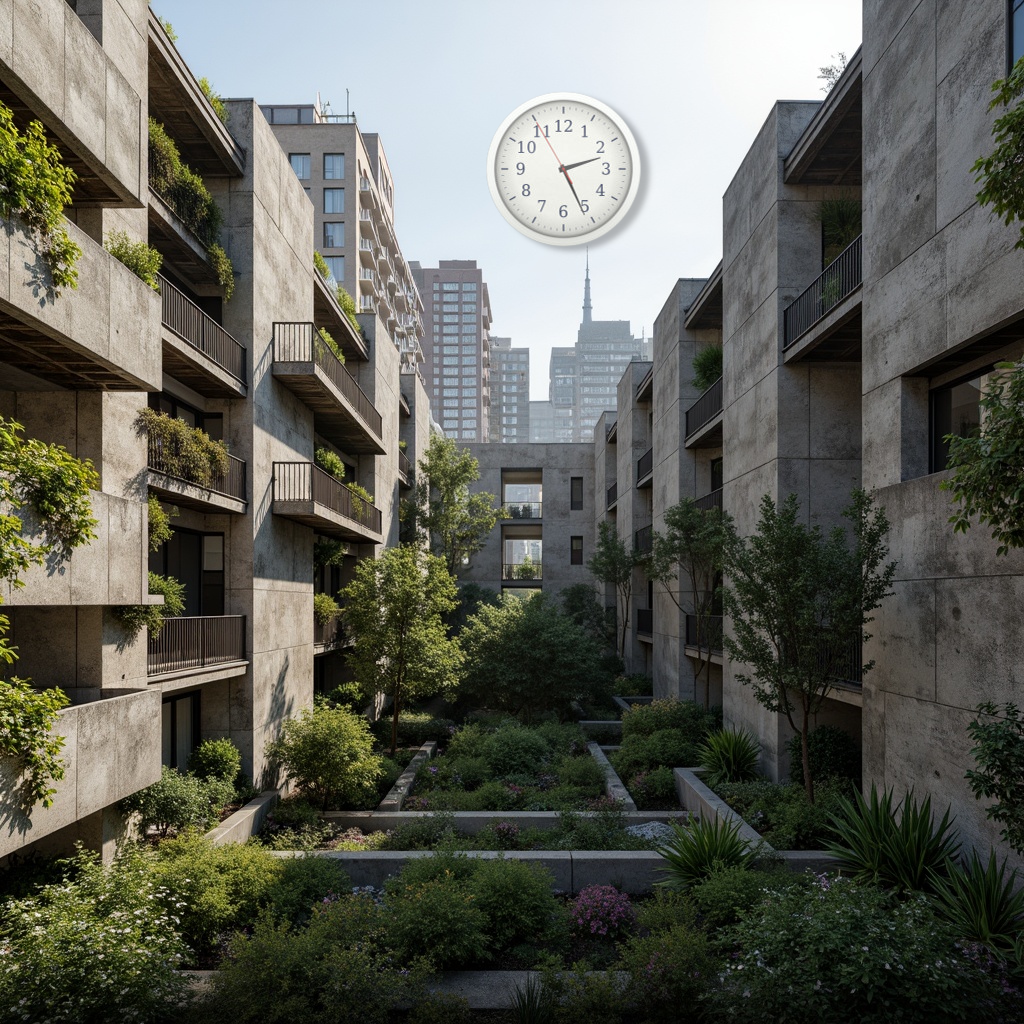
2:25:55
